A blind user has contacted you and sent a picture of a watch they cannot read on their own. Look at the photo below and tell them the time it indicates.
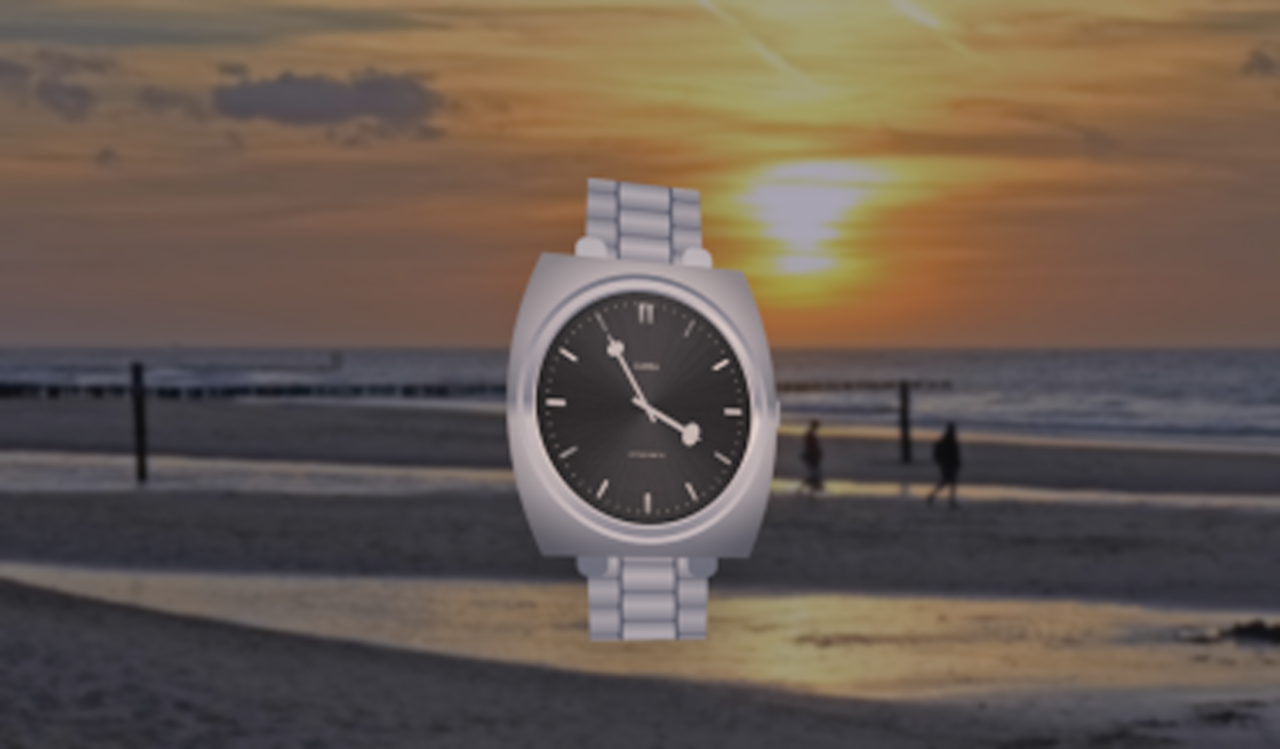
3:55
